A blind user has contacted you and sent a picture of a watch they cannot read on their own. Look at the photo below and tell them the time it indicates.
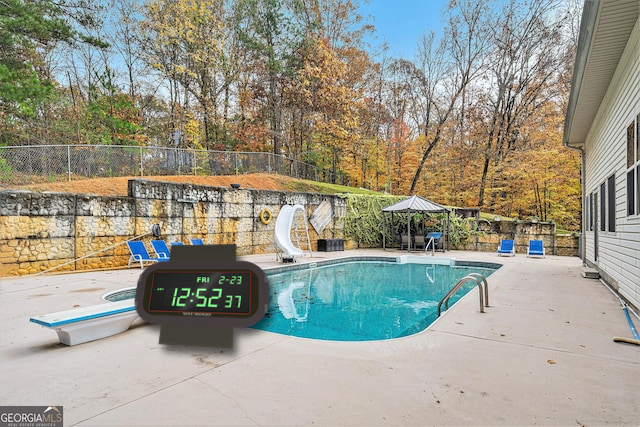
12:52:37
